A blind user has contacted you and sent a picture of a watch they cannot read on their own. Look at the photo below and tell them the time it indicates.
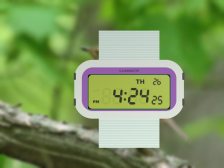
4:24:25
